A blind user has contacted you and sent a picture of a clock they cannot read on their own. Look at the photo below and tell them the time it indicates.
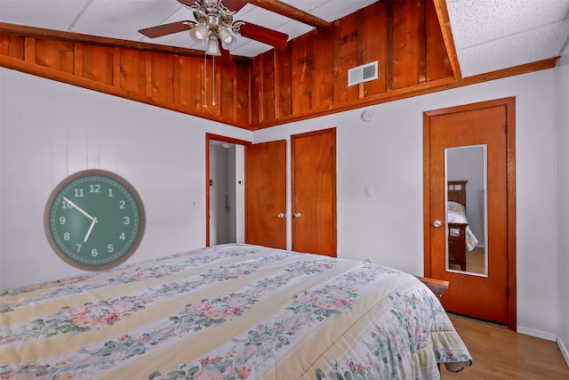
6:51
